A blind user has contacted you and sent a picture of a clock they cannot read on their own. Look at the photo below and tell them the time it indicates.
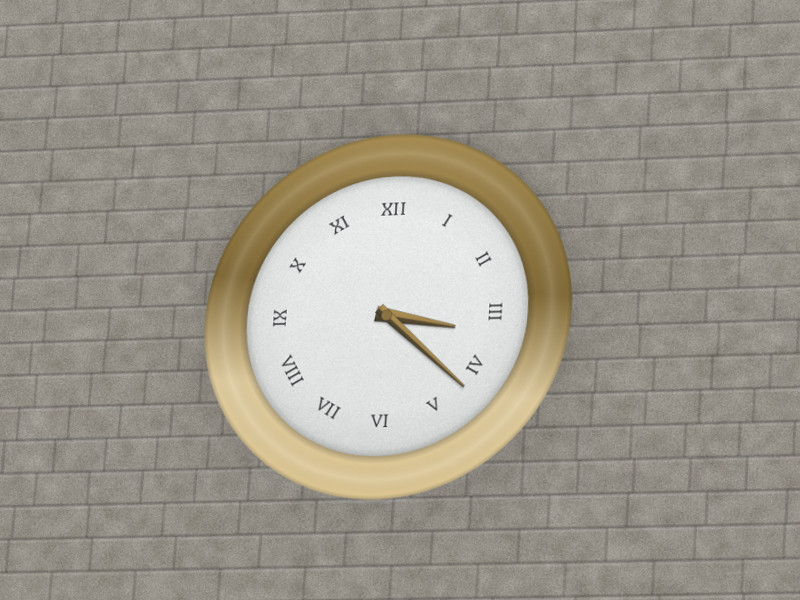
3:22
